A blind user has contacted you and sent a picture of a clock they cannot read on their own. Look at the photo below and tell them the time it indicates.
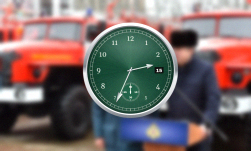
2:34
